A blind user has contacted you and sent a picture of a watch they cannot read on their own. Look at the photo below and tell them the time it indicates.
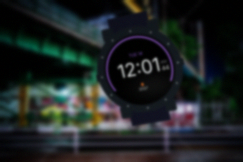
12:01
